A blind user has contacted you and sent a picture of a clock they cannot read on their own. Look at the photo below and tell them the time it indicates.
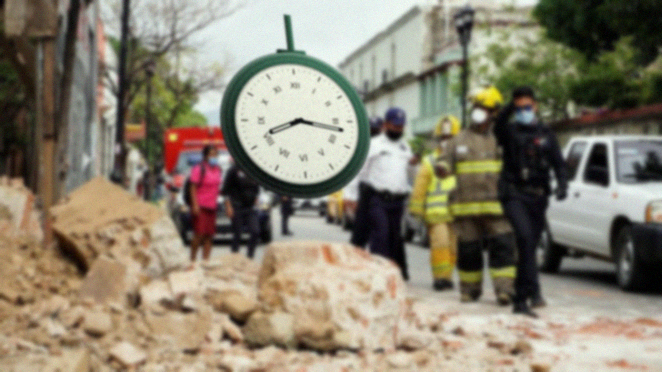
8:17
